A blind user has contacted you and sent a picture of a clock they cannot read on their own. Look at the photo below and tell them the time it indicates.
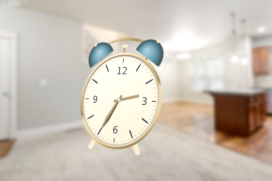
2:35
